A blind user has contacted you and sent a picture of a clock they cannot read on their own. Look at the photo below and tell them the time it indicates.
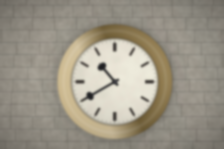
10:40
